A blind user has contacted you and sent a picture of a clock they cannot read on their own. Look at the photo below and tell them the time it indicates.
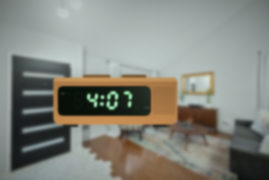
4:07
